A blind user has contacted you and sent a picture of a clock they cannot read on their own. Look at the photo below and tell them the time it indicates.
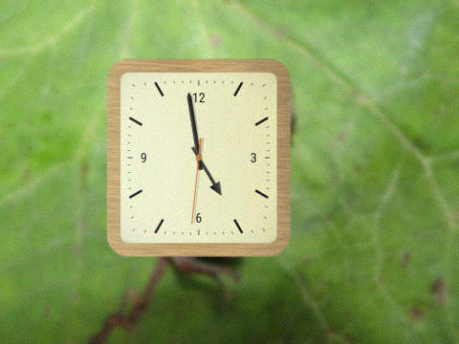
4:58:31
